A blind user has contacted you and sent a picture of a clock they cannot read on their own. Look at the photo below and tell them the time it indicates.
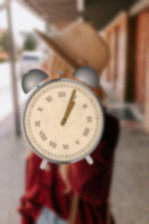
1:04
